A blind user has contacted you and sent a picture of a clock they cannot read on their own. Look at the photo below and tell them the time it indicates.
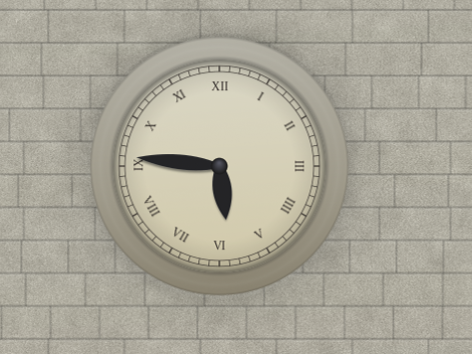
5:46
